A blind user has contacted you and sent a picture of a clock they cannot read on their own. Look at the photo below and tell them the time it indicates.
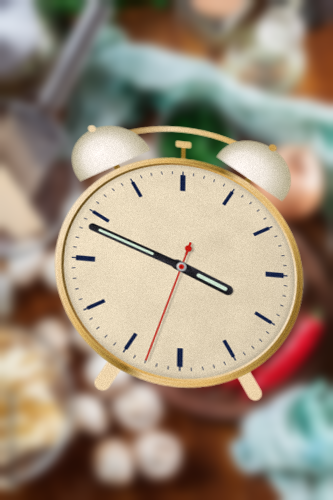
3:48:33
